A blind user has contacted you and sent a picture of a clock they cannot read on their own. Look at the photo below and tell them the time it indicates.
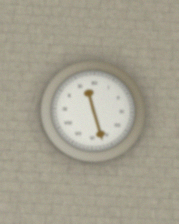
11:27
